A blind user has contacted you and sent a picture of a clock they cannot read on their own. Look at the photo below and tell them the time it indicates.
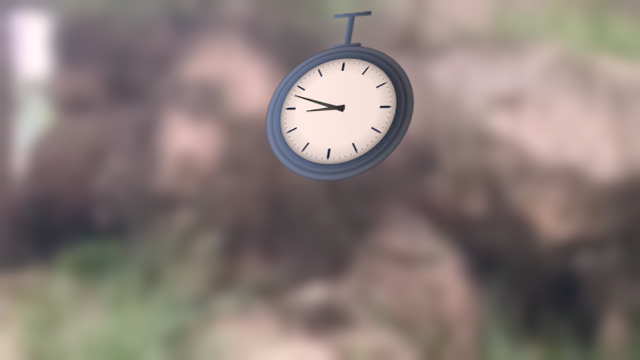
8:48
